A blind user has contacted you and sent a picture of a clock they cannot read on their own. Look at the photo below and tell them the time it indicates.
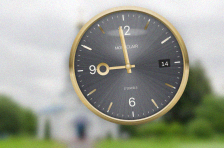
8:59
